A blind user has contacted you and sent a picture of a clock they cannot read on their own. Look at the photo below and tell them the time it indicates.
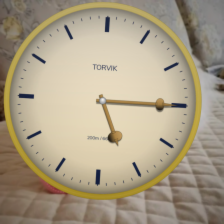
5:15
